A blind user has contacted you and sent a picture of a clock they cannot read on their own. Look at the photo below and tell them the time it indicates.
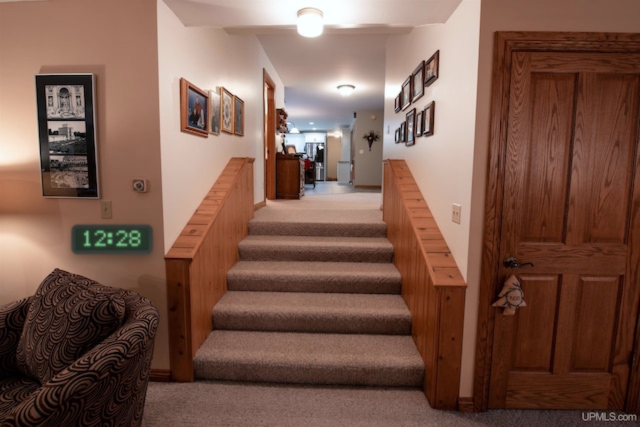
12:28
